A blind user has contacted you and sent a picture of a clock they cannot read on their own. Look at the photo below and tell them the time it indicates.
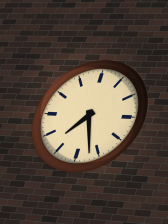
7:27
